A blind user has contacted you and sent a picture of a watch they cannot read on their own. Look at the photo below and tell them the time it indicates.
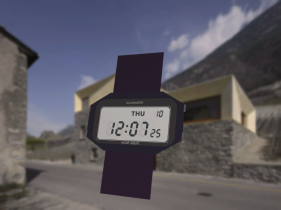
12:07:25
